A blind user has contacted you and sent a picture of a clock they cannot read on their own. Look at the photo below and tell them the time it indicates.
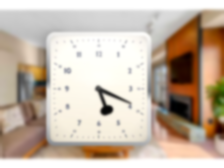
5:19
